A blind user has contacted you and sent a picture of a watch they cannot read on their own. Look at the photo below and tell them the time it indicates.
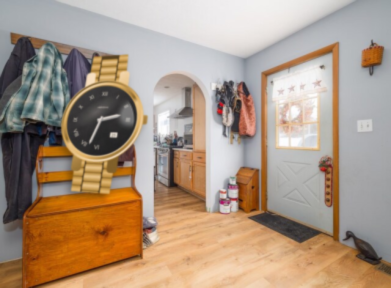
2:33
